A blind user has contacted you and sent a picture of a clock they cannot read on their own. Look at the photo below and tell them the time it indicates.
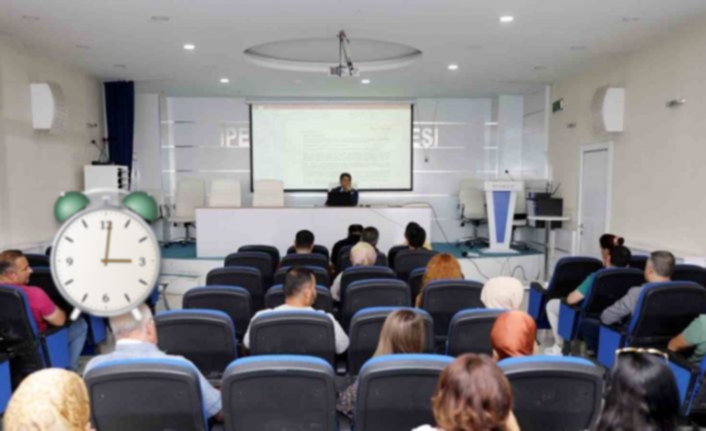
3:01
